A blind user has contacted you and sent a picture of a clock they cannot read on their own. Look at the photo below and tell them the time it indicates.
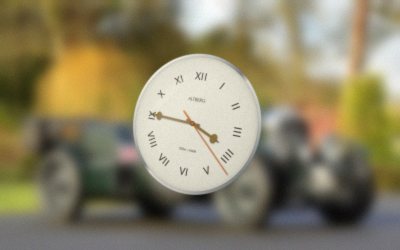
3:45:22
